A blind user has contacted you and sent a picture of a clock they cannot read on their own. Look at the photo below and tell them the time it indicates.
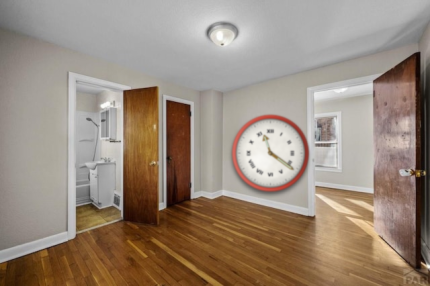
11:21
